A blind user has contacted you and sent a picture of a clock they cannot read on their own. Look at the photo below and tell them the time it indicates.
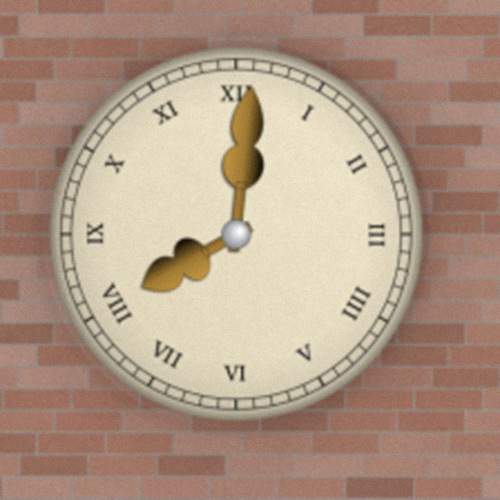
8:01
